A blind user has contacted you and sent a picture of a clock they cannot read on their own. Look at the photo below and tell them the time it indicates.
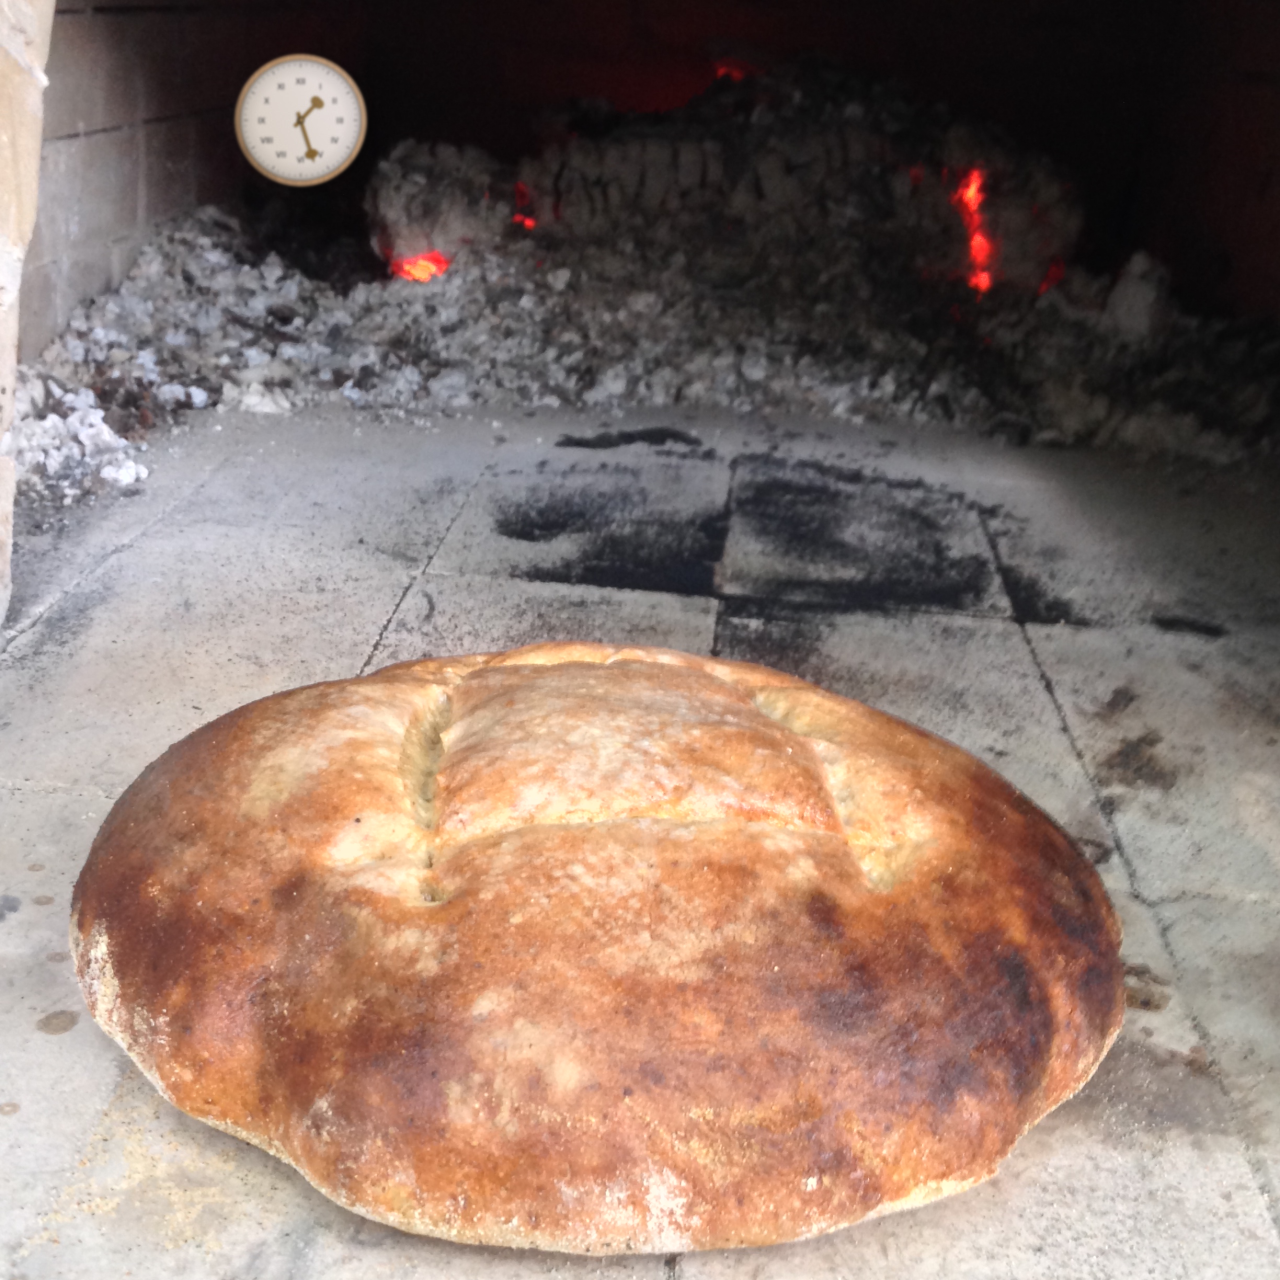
1:27
